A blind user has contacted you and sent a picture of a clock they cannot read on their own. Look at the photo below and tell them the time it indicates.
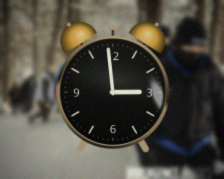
2:59
